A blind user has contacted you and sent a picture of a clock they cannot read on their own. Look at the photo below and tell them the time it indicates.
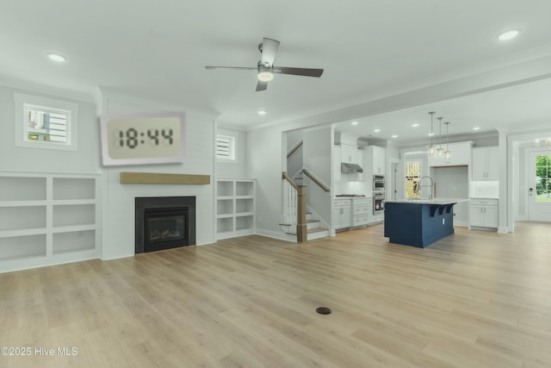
18:44
